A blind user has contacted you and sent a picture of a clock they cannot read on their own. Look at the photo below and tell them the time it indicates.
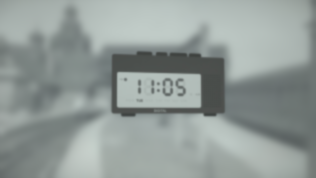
11:05
